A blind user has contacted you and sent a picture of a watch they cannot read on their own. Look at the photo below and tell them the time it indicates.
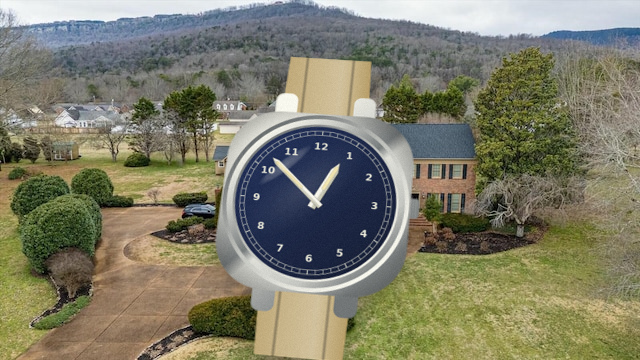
12:52
